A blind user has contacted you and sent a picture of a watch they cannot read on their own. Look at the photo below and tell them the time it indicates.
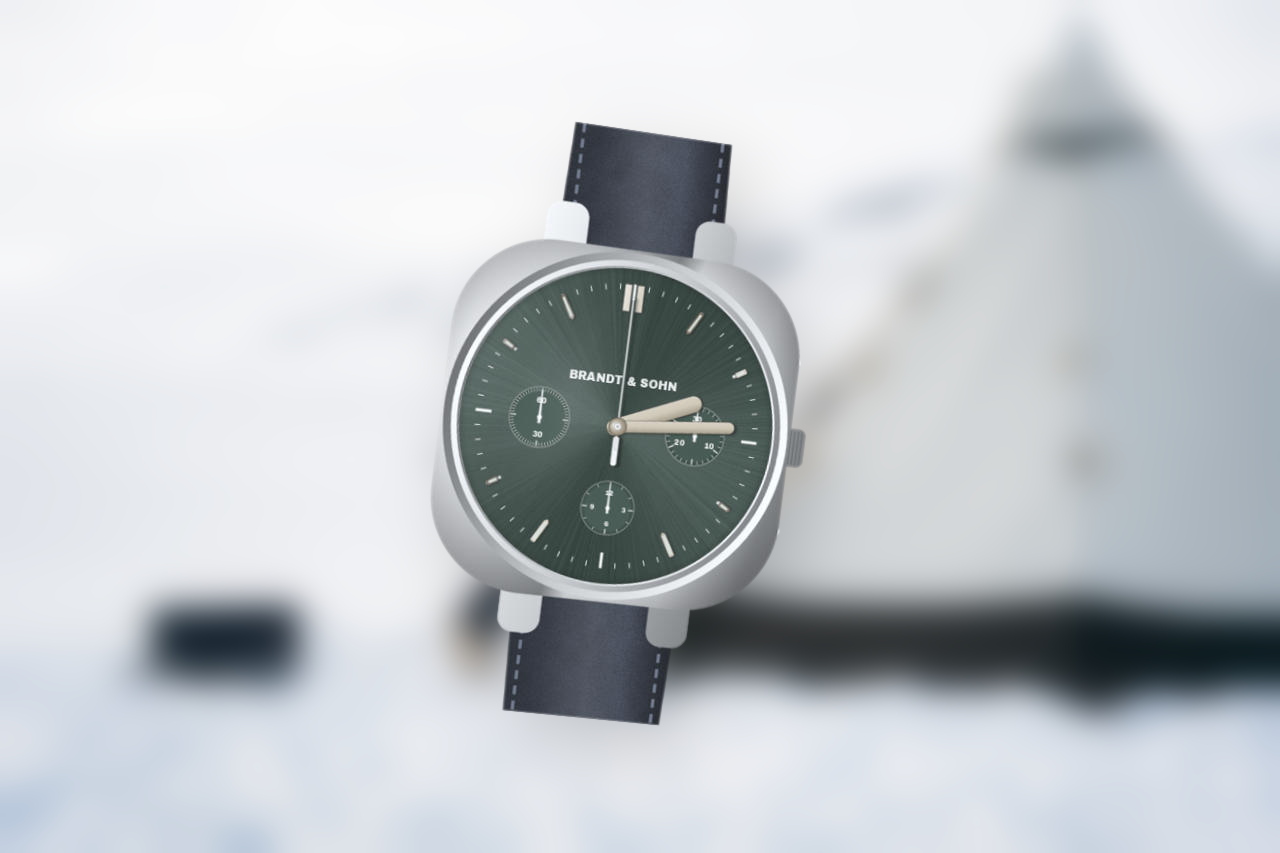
2:14
